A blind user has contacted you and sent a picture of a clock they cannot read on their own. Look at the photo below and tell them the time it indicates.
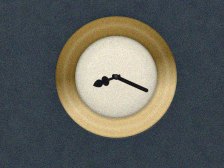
8:19
